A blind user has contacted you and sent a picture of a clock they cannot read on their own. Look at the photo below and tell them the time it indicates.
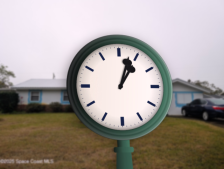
1:03
